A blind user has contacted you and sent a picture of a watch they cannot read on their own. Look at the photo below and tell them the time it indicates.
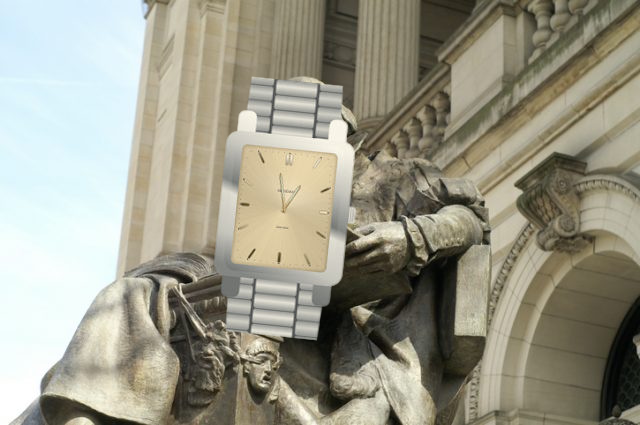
12:58
